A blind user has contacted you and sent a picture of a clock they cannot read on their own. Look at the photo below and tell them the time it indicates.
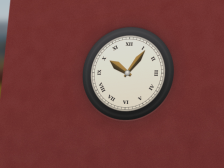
10:06
